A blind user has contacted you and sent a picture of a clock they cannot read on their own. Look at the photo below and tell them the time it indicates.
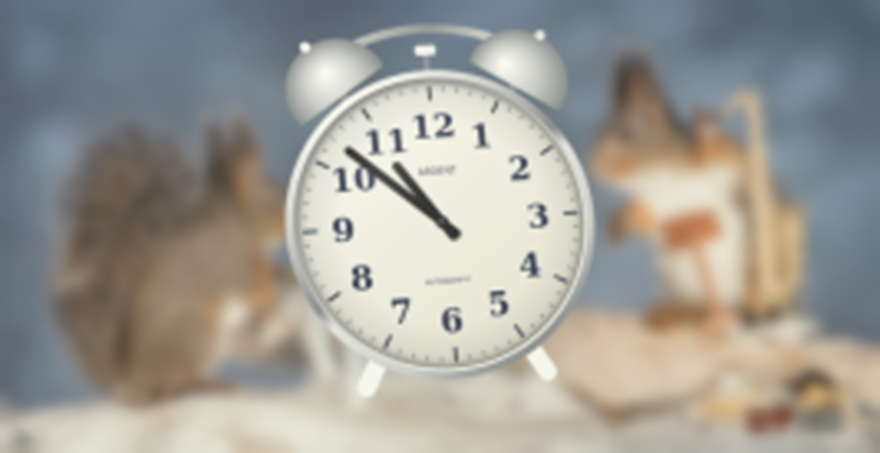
10:52
